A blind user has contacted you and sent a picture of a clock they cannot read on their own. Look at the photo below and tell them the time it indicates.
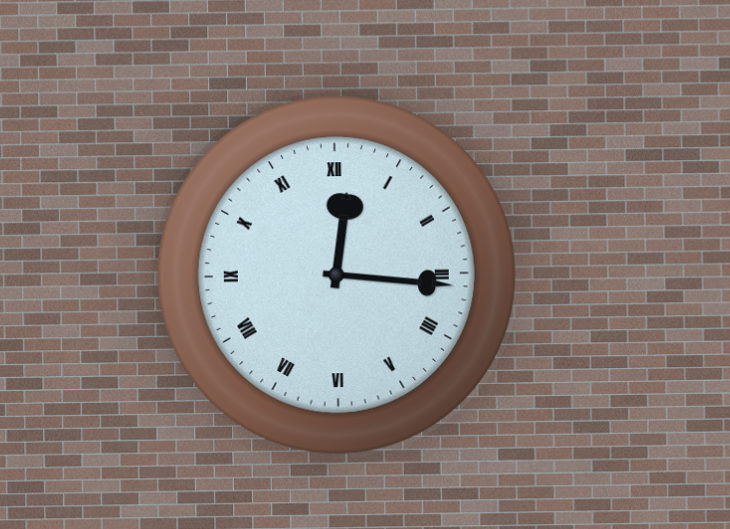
12:16
